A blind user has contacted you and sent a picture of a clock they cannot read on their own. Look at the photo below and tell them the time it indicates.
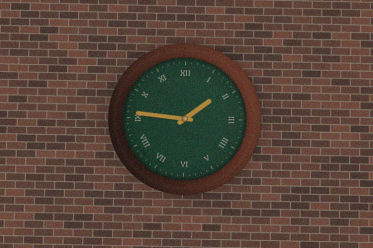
1:46
